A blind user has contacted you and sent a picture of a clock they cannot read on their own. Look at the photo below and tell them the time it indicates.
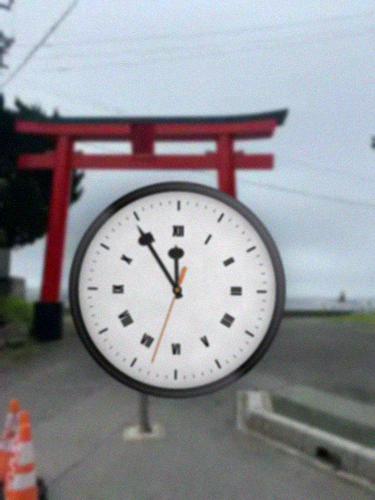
11:54:33
